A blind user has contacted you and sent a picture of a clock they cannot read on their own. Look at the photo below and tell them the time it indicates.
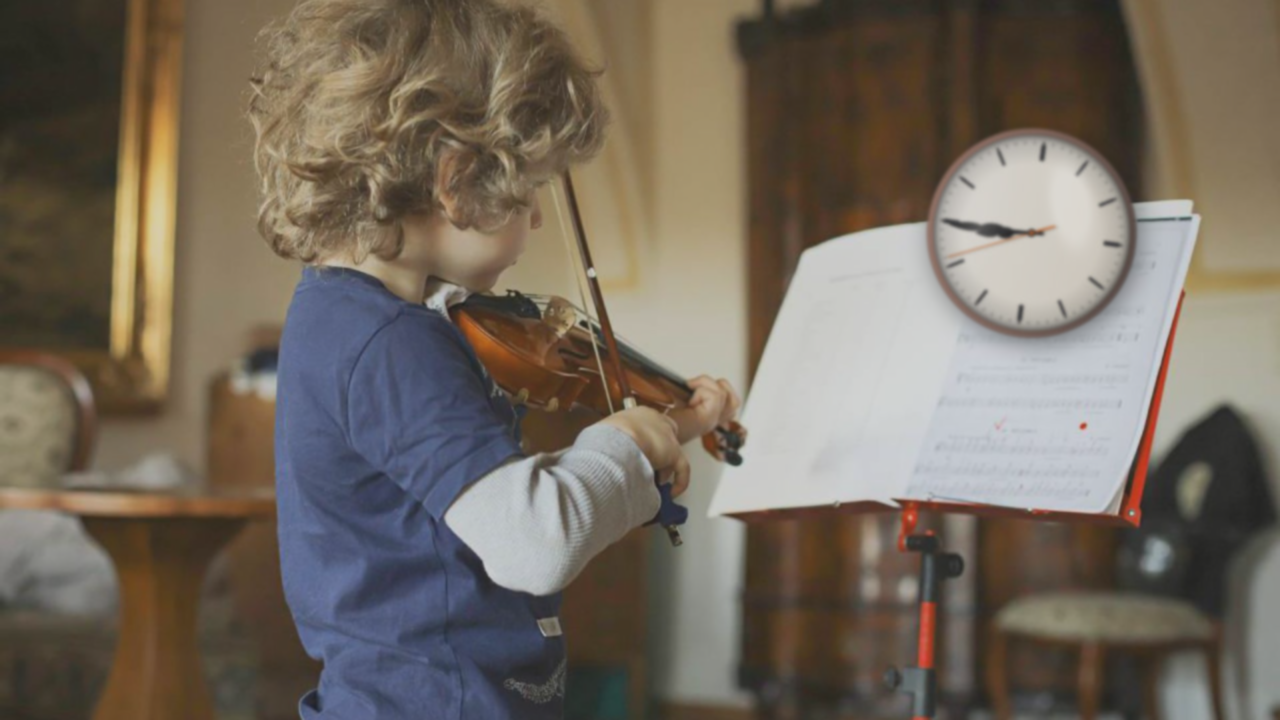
8:44:41
